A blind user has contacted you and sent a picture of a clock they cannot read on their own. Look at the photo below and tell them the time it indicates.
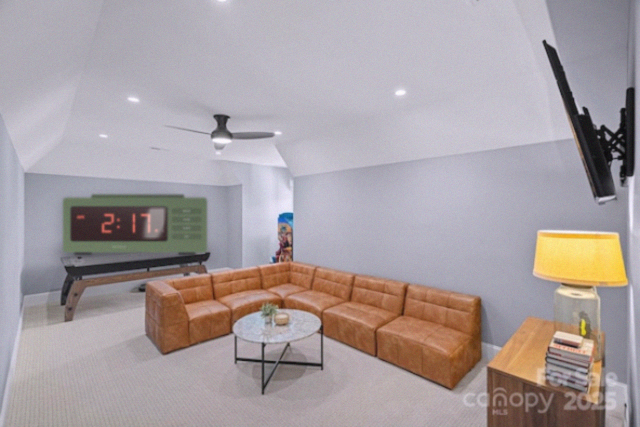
2:17
